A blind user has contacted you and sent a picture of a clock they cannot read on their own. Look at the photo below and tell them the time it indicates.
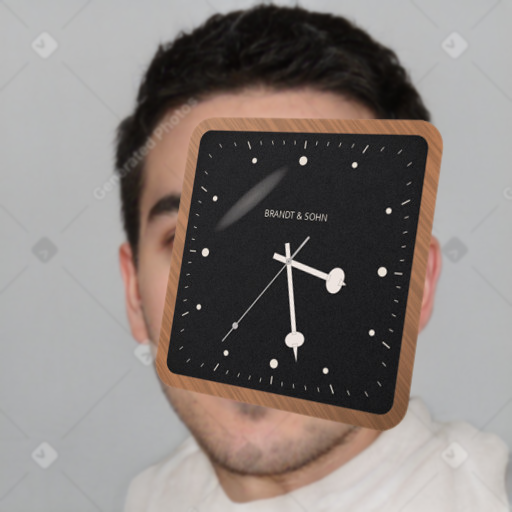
3:27:36
